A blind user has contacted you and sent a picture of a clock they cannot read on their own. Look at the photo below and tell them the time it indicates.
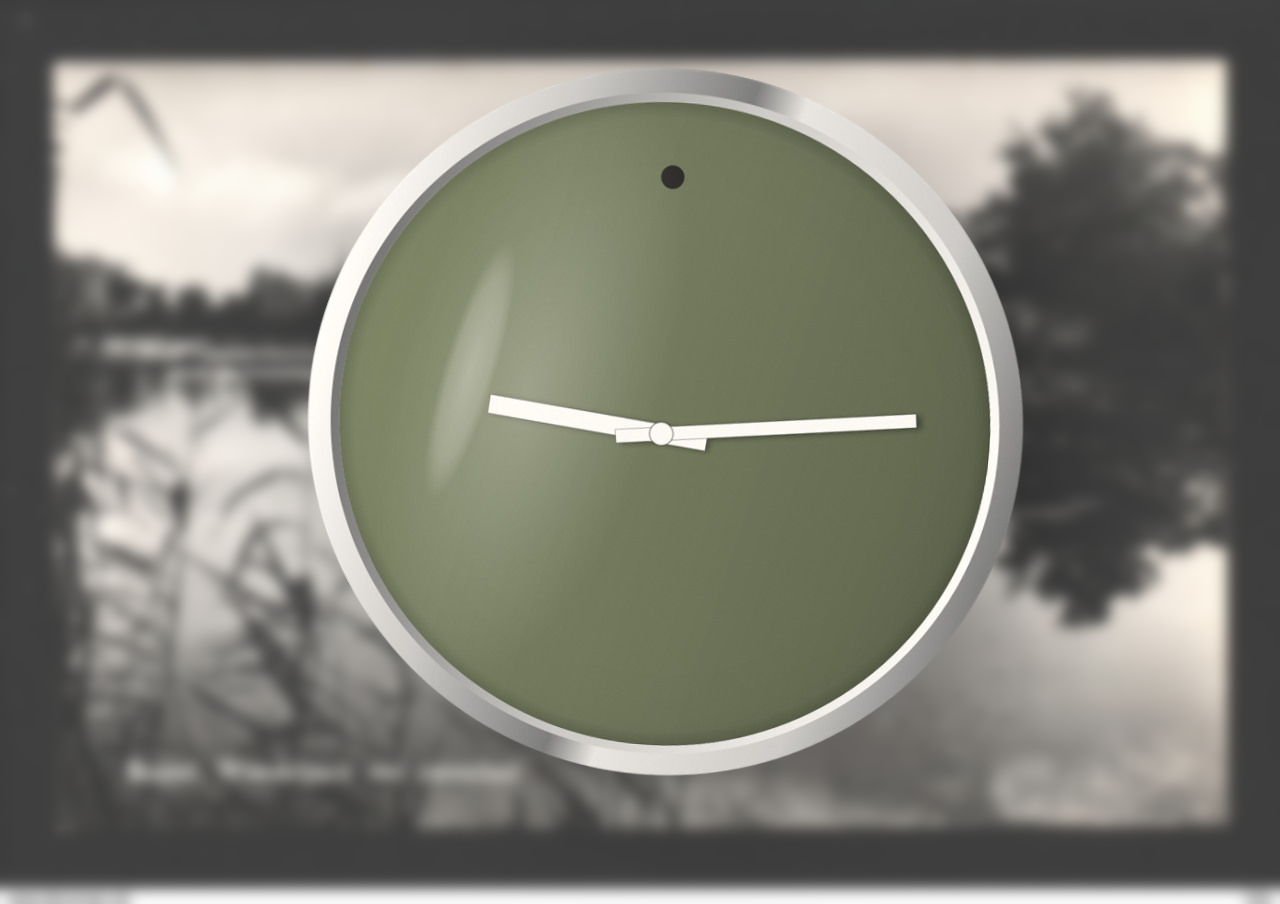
9:14
